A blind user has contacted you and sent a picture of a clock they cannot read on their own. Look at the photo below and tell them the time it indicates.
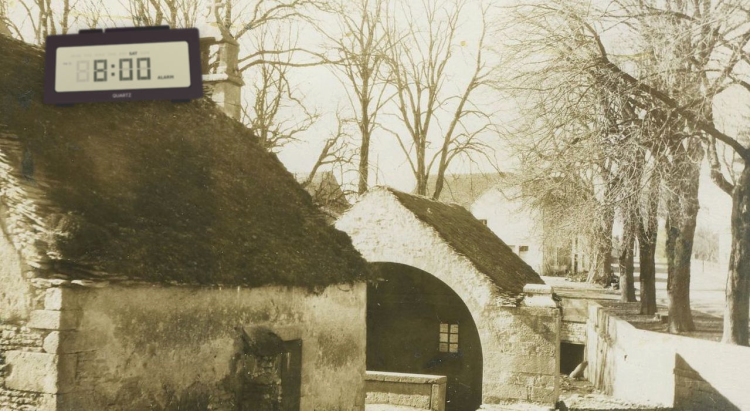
8:00
